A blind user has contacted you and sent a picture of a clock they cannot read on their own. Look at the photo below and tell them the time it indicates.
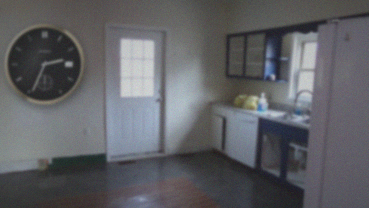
2:34
